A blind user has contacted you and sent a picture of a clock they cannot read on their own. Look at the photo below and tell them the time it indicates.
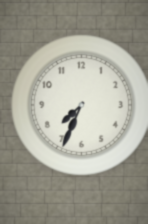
7:34
